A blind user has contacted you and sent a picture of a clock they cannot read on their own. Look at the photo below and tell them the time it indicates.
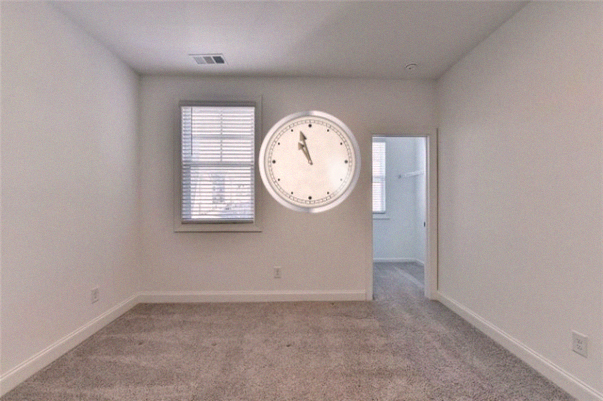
10:57
